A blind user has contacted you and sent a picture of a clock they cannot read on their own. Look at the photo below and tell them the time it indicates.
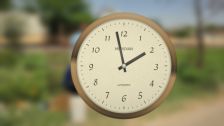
1:58
